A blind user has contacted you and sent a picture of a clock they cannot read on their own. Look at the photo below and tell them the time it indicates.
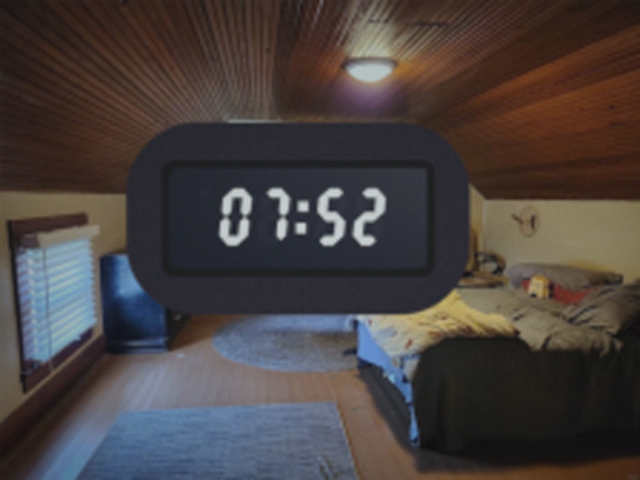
7:52
